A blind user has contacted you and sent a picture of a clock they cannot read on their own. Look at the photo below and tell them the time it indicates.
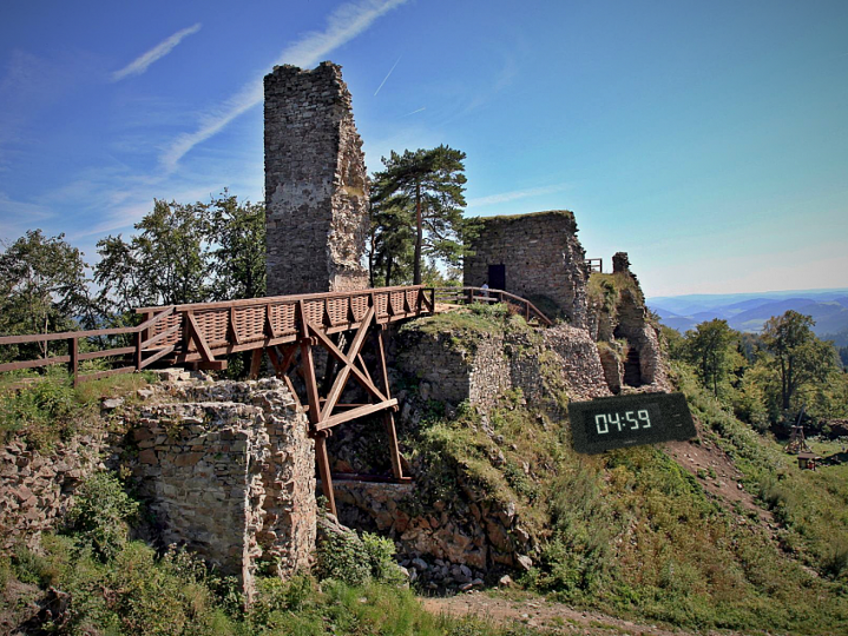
4:59
